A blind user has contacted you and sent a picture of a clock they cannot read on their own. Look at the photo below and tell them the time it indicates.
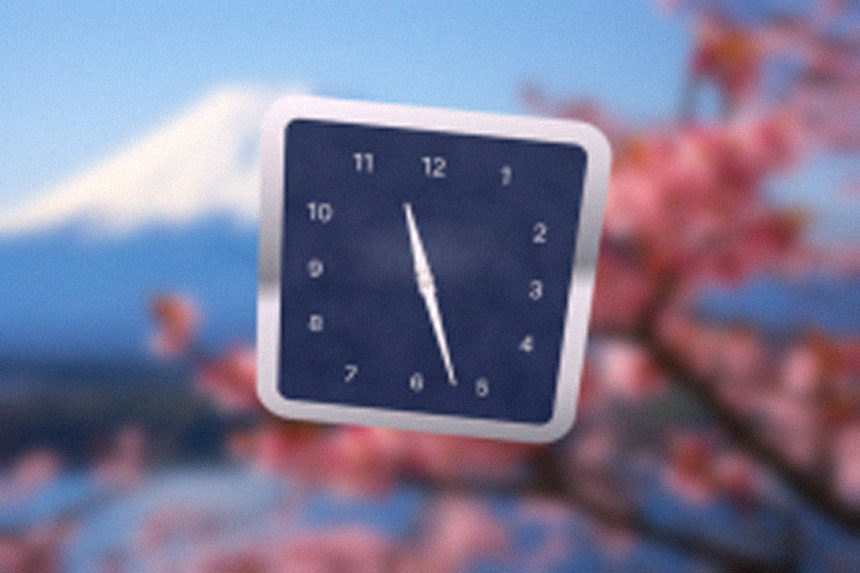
11:27
